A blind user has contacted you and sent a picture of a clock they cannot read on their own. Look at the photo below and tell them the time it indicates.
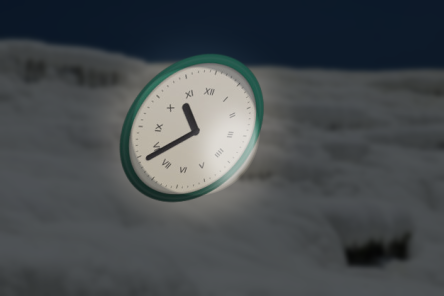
10:39
